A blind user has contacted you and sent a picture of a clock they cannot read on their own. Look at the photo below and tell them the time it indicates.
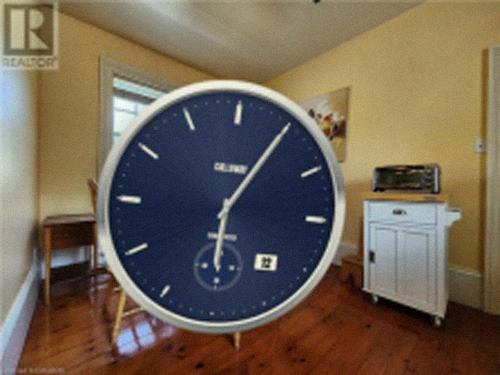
6:05
